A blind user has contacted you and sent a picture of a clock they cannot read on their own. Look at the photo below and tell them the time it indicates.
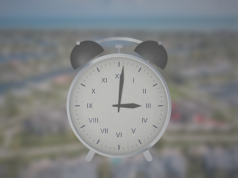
3:01
